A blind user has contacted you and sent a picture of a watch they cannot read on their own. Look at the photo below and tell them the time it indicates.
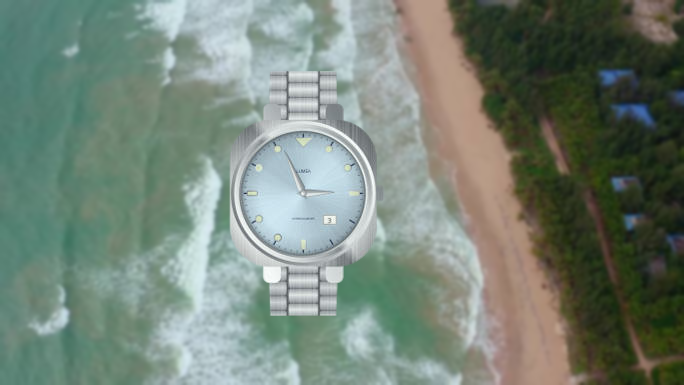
2:56
